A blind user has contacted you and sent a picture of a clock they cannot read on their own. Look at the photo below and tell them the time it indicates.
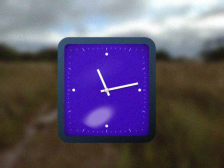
11:13
